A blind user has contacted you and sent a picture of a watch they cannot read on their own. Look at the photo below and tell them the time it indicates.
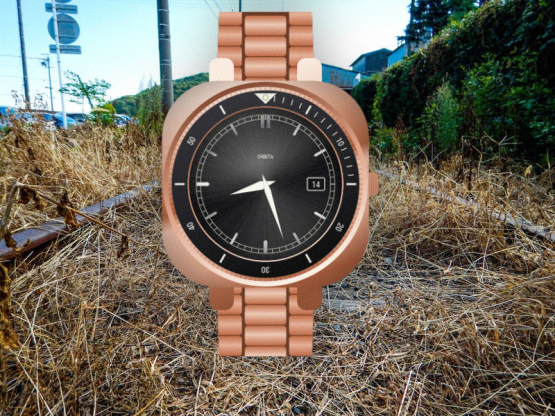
8:27
